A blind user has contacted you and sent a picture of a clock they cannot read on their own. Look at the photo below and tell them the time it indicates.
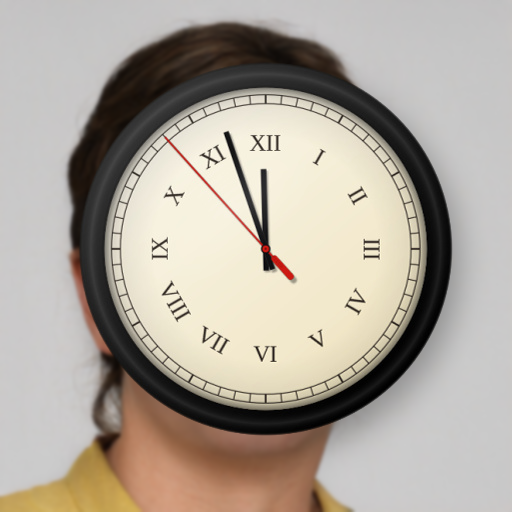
11:56:53
